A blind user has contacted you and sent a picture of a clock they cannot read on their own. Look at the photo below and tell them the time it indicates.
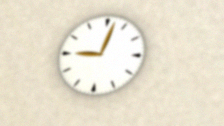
9:02
